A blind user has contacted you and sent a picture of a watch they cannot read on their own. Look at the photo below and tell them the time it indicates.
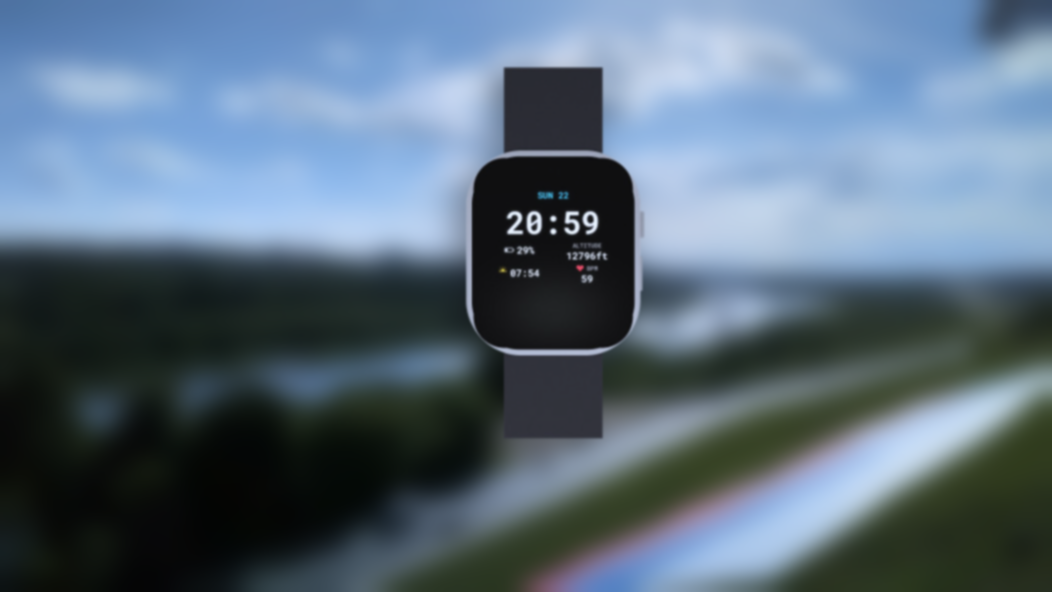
20:59
